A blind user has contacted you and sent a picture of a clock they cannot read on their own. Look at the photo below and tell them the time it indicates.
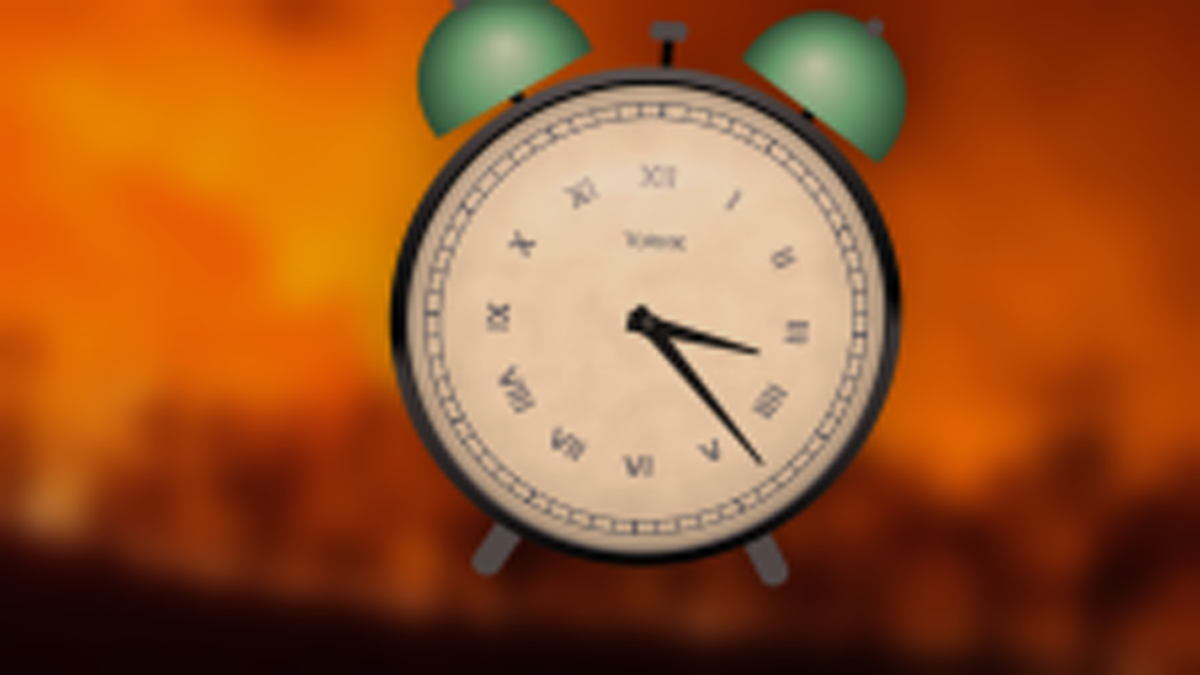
3:23
